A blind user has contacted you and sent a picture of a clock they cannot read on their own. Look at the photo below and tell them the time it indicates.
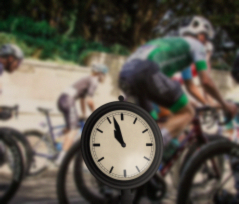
10:57
